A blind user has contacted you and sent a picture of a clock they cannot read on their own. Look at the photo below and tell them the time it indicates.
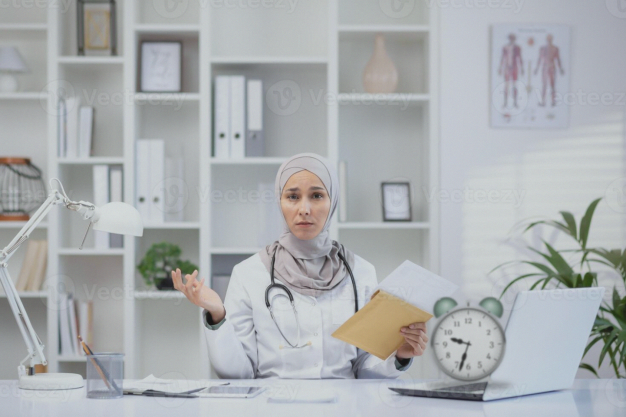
9:33
